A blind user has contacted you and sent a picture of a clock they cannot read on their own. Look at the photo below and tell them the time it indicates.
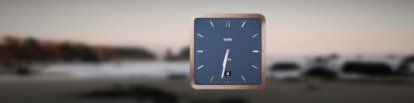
6:32
